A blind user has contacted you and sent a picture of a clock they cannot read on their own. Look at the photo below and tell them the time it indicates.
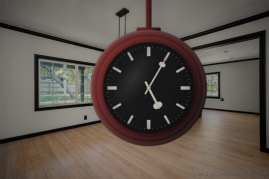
5:05
